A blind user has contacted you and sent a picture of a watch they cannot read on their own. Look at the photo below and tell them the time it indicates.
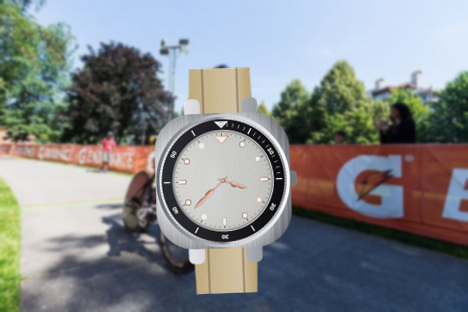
3:38
